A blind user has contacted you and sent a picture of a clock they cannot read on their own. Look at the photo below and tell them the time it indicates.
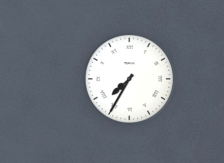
7:35
